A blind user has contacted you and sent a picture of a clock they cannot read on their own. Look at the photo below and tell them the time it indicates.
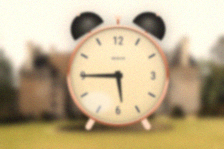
5:45
